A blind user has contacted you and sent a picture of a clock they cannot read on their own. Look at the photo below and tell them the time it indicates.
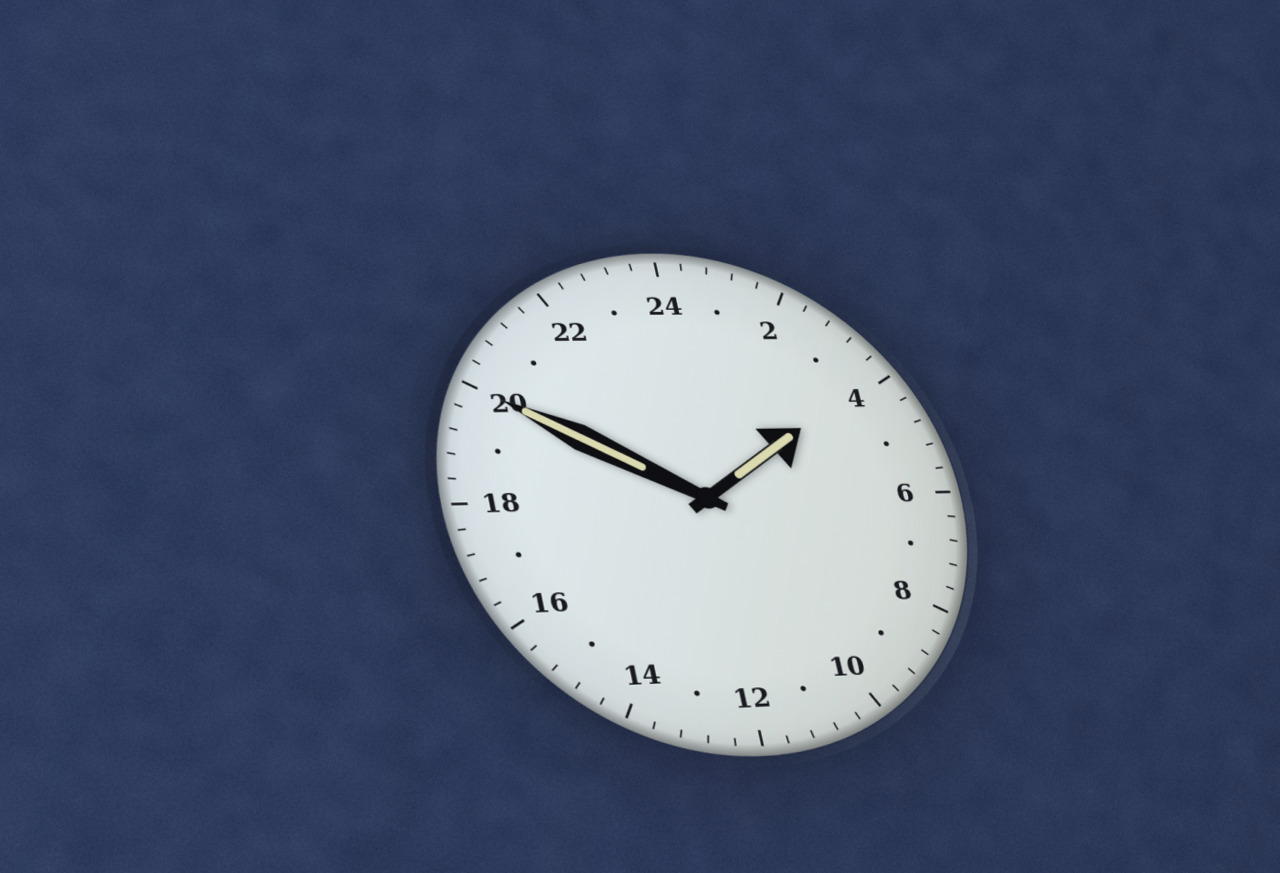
3:50
